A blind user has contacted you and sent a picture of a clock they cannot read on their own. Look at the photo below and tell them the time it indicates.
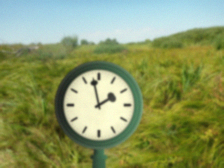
1:58
